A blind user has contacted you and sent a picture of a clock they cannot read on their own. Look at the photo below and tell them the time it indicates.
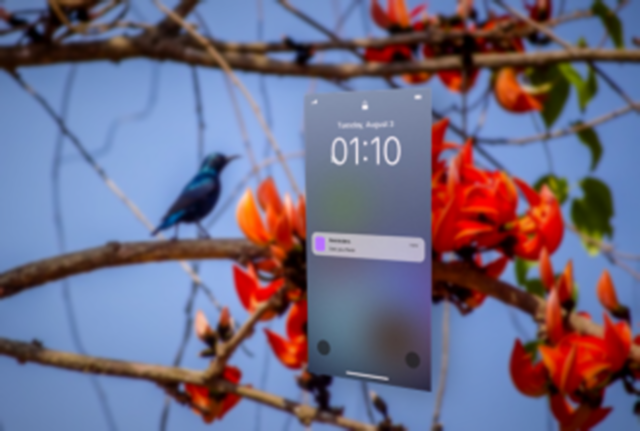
1:10
